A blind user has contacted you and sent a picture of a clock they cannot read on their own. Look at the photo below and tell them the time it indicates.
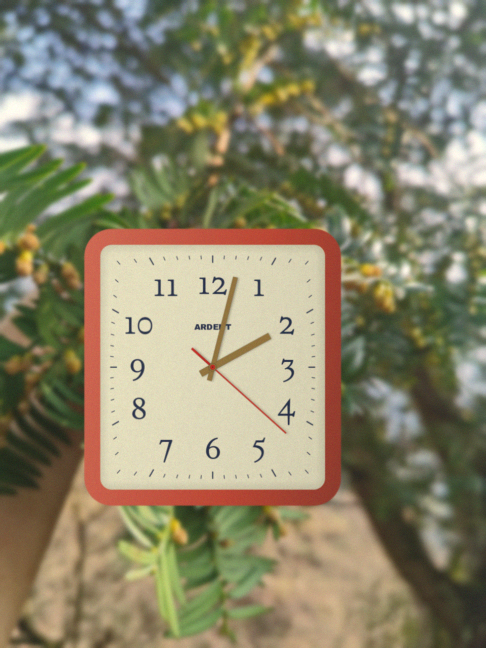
2:02:22
